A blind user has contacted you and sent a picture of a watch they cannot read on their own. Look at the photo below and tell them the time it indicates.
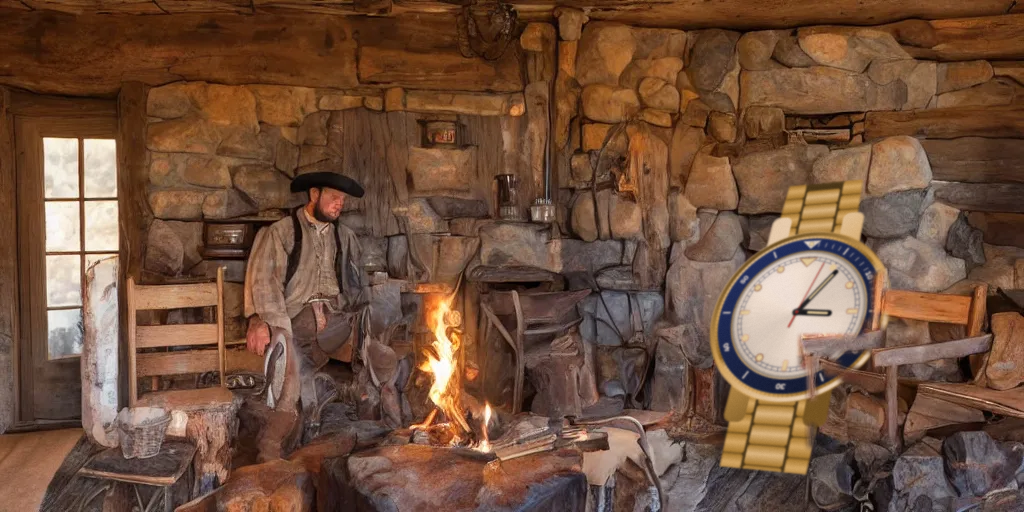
3:06:03
